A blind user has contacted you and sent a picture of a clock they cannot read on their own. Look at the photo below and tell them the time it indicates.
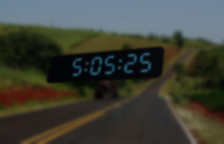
5:05:25
